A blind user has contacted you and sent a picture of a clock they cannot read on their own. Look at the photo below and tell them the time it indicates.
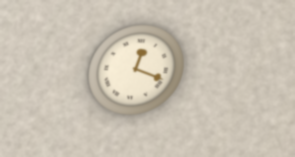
12:18
